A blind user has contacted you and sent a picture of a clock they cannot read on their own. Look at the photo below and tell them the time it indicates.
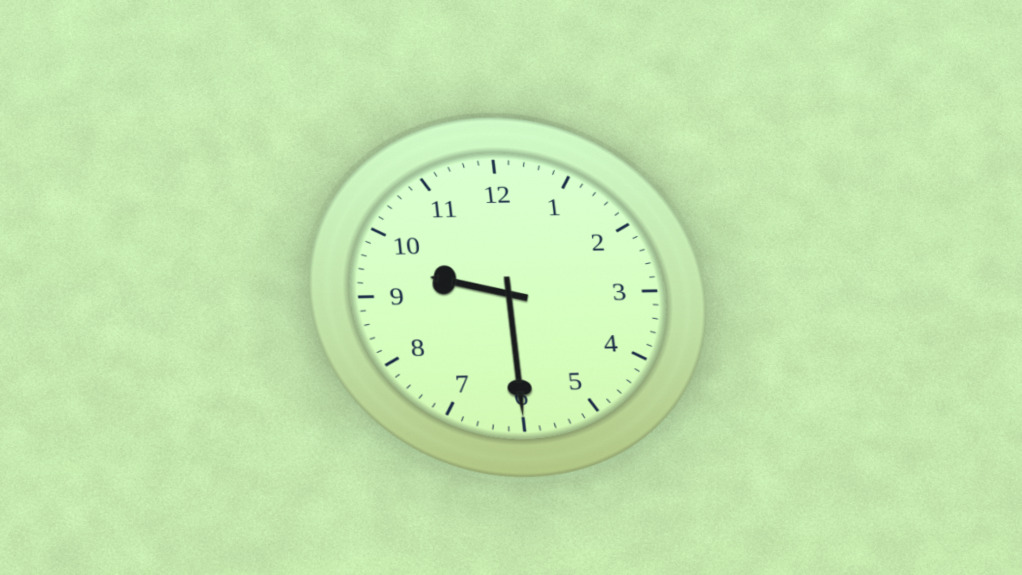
9:30
